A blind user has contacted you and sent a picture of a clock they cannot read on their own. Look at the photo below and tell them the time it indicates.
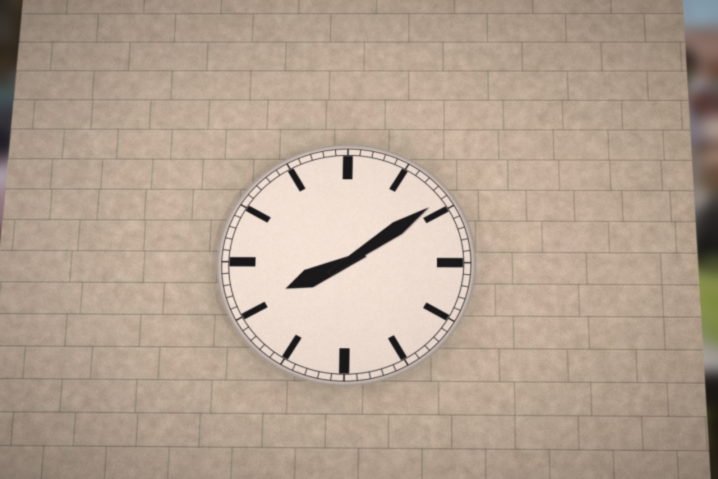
8:09
